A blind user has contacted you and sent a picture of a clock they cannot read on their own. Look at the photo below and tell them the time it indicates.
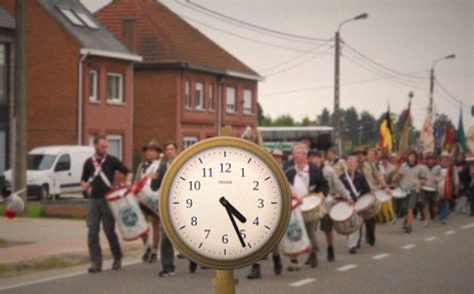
4:26
